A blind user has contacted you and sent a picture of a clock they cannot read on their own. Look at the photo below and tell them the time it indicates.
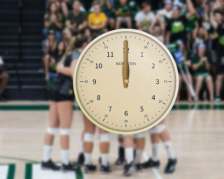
12:00
